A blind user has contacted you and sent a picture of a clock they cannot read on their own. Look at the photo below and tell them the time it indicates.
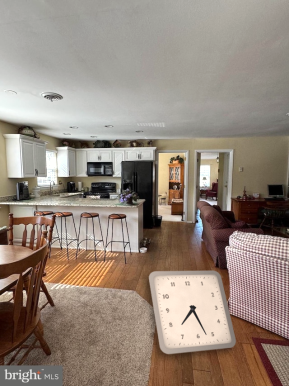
7:27
